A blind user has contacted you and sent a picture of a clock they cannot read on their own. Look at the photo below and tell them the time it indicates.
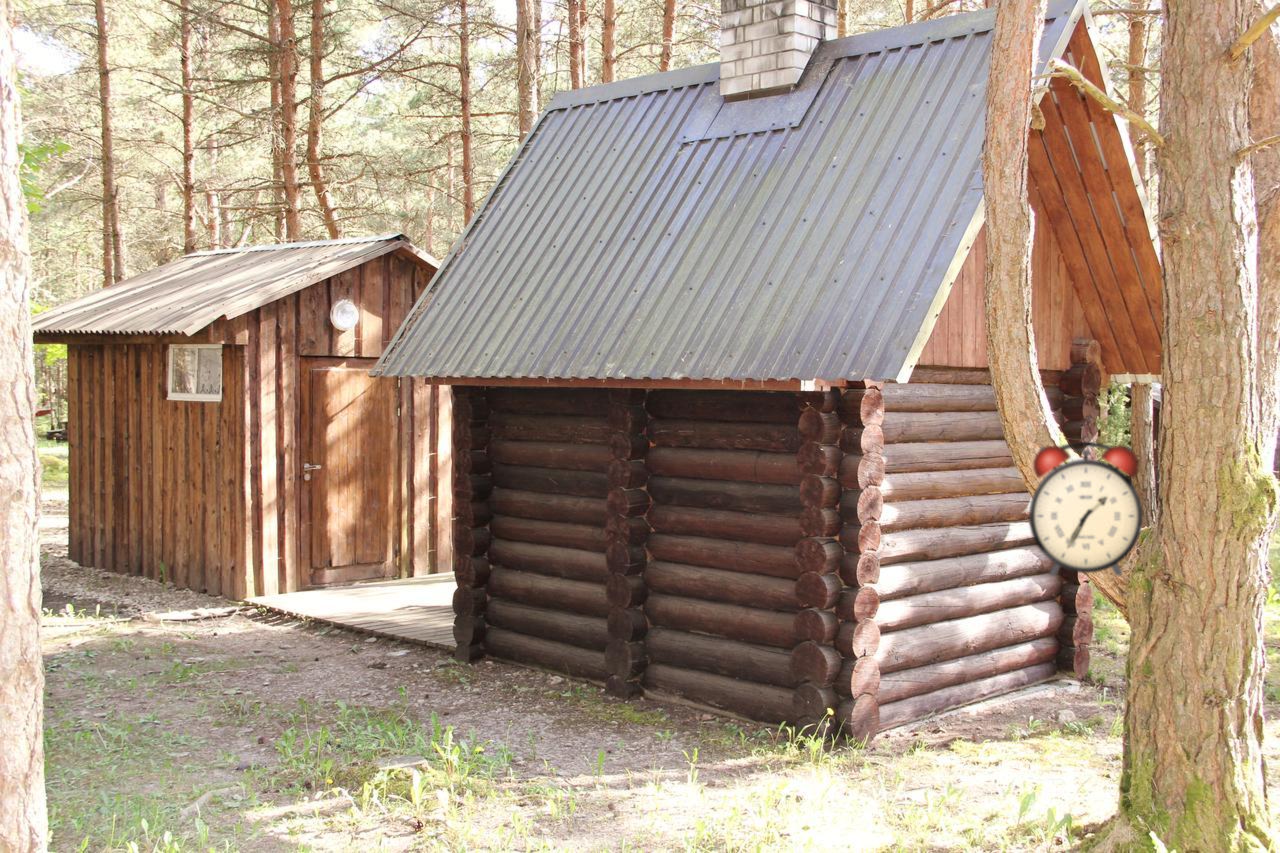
1:35
